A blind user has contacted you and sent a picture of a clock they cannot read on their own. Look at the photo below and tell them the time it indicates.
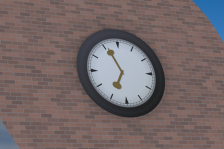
6:56
